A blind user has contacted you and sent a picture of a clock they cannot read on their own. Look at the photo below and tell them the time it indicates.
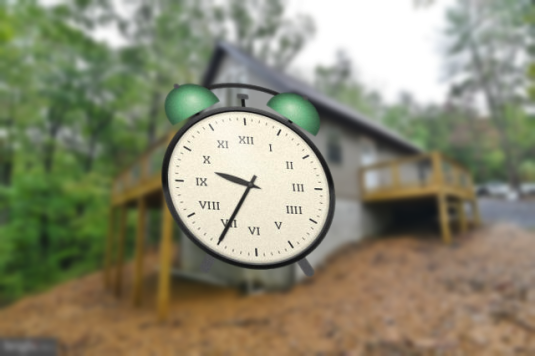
9:35
